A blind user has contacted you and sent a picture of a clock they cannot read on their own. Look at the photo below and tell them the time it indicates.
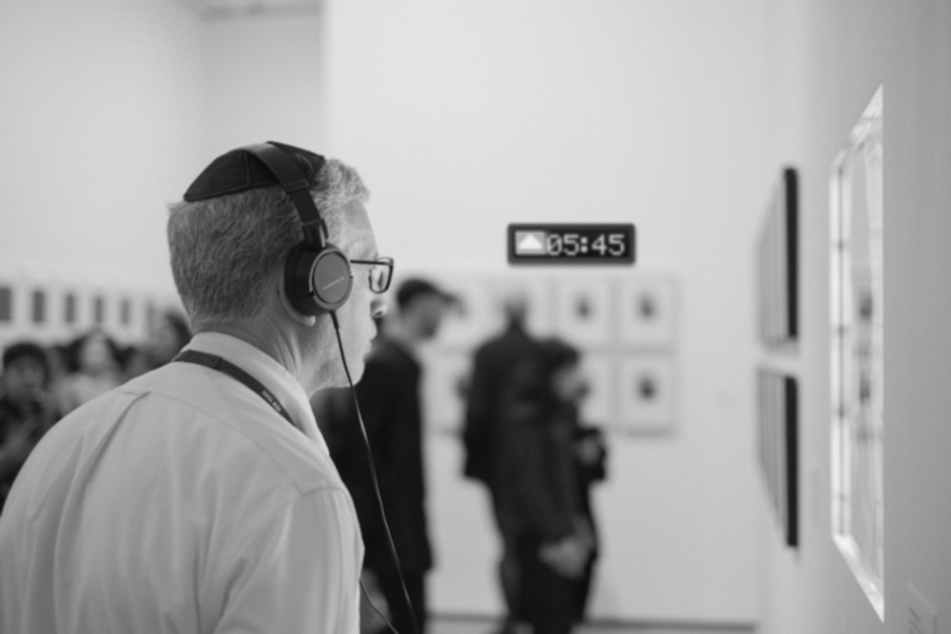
5:45
